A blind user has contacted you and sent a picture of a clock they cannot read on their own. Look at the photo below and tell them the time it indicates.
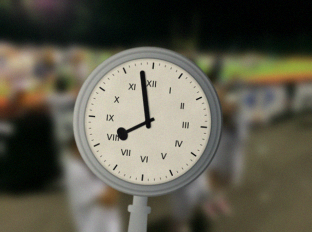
7:58
